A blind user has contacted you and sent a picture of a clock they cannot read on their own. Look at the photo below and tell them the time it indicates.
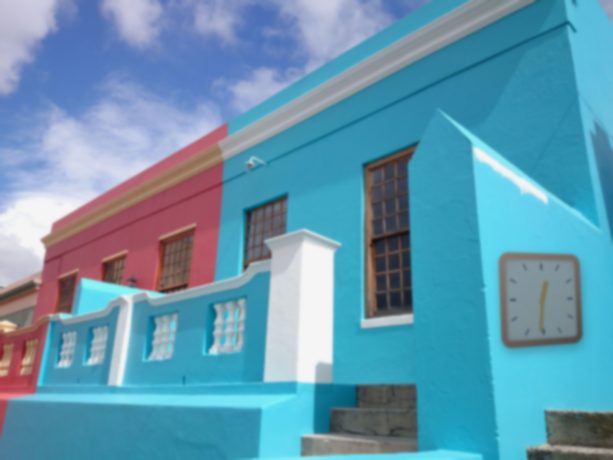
12:31
